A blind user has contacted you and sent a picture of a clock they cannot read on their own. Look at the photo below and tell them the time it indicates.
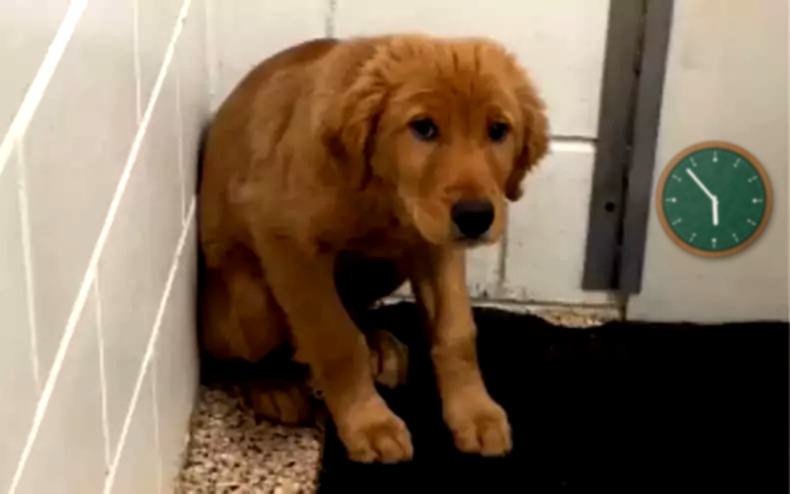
5:53
